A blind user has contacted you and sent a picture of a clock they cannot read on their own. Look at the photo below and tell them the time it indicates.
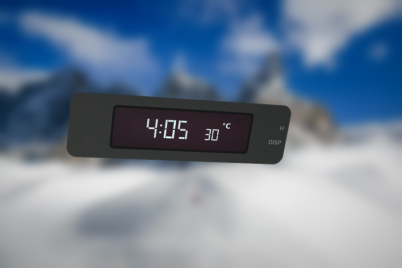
4:05
